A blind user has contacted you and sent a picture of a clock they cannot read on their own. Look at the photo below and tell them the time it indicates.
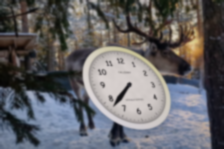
7:38
